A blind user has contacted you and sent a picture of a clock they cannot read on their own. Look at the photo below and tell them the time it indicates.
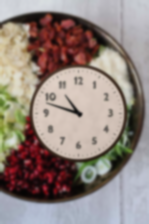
10:48
